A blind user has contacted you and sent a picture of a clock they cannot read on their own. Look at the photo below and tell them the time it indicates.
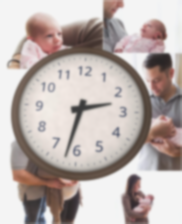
2:32
